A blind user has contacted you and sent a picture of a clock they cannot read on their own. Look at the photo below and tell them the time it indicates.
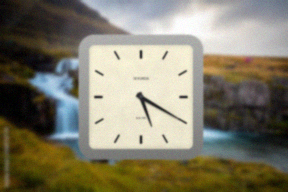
5:20
